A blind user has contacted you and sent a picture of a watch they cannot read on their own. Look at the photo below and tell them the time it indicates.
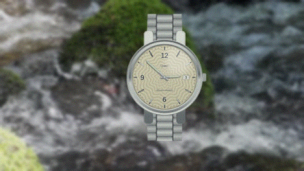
2:52
